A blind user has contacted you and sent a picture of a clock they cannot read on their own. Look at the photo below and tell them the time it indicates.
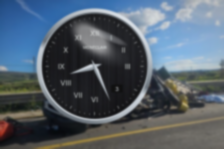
8:26
